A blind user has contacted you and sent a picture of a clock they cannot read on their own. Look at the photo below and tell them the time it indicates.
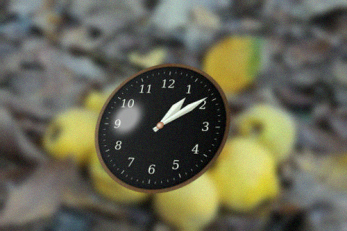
1:09
